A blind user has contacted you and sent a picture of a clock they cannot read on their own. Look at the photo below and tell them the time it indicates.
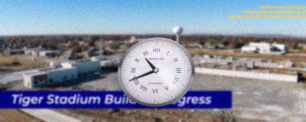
10:41
